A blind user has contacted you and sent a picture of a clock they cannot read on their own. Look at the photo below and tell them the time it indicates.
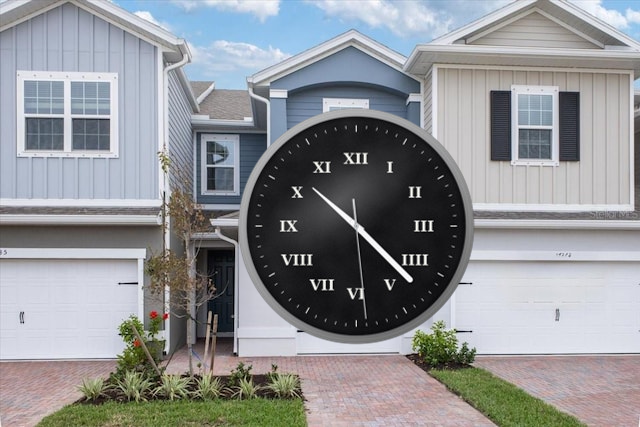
10:22:29
